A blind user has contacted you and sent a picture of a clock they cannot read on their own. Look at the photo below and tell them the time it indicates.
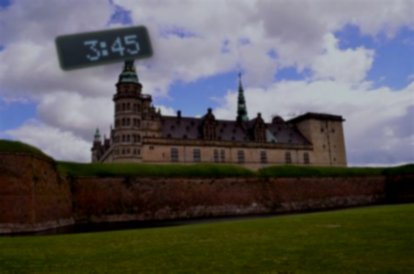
3:45
